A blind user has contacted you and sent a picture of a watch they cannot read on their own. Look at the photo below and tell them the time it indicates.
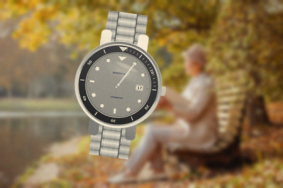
1:05
